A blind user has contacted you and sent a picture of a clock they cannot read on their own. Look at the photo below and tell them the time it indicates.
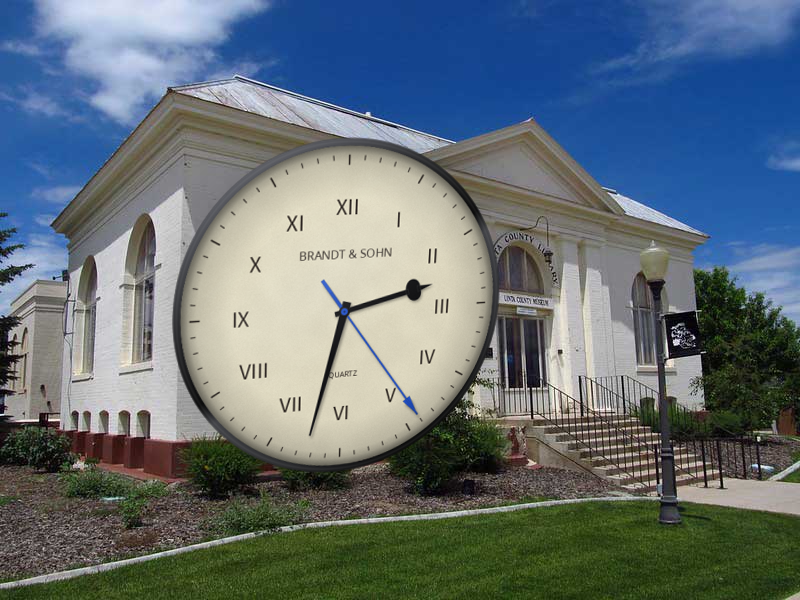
2:32:24
